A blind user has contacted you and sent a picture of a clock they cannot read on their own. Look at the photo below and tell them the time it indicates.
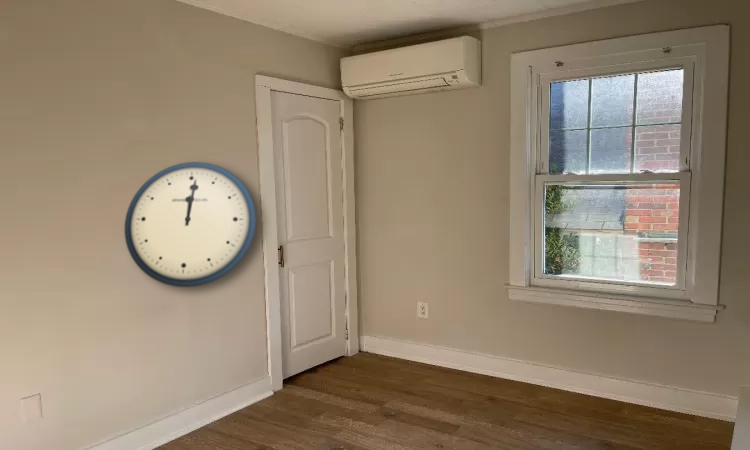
12:01
